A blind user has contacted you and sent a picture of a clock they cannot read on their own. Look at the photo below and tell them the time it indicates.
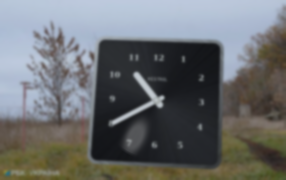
10:40
